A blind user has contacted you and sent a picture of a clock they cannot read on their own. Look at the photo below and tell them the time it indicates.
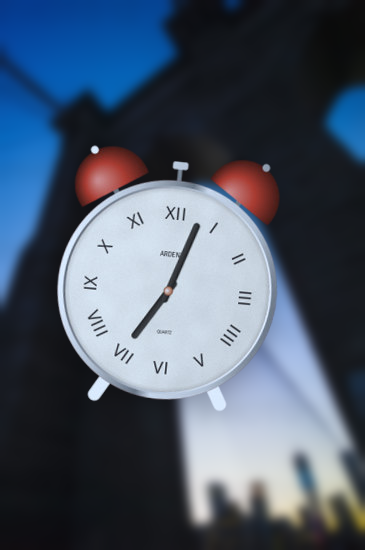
7:03
